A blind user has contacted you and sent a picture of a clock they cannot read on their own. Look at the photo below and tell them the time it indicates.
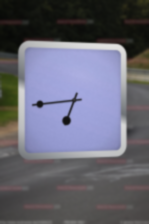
6:44
